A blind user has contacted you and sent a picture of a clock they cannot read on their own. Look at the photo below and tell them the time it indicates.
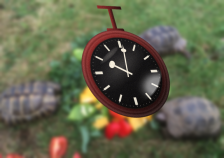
10:01
